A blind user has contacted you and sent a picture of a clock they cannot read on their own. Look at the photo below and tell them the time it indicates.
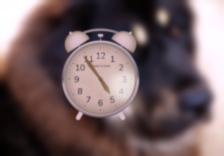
4:54
